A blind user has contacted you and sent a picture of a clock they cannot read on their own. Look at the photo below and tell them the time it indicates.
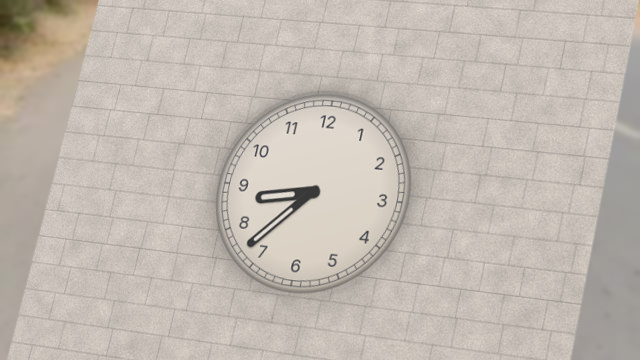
8:37
